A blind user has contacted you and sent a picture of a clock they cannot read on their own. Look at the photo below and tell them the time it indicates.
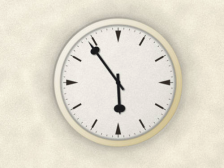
5:54
